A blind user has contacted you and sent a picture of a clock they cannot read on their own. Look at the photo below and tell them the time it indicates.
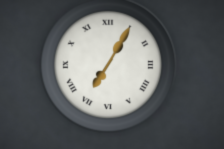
7:05
